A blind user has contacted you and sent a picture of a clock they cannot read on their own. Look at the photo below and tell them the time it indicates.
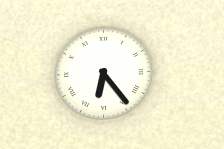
6:24
